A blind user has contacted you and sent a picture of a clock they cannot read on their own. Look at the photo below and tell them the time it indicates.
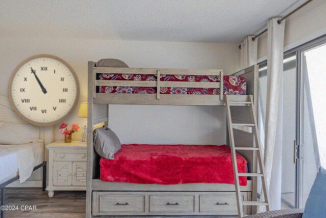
10:55
